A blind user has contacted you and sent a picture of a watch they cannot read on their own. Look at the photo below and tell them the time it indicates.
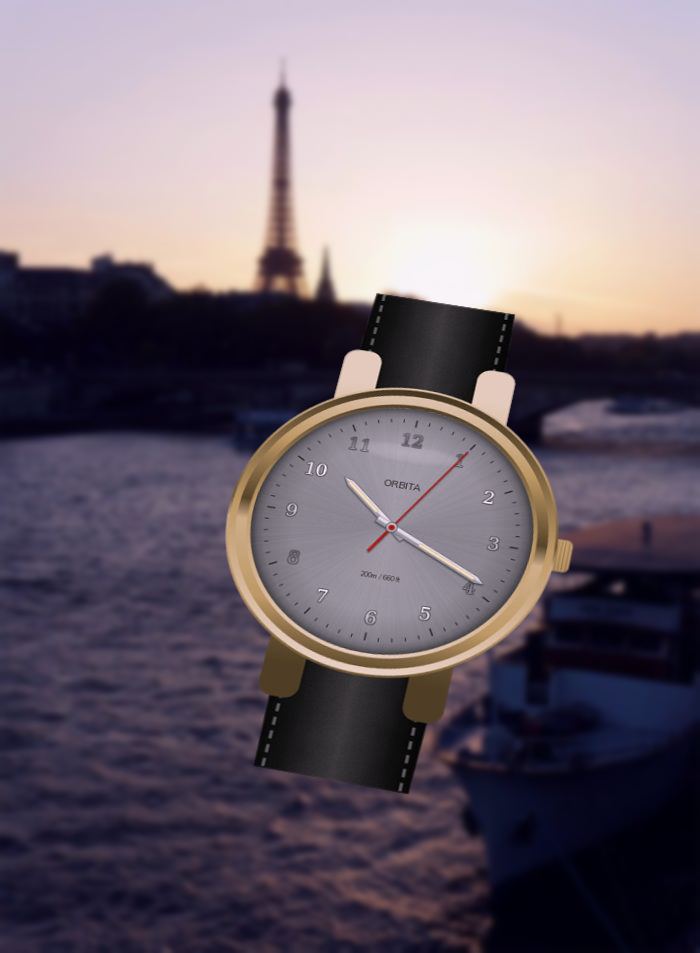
10:19:05
